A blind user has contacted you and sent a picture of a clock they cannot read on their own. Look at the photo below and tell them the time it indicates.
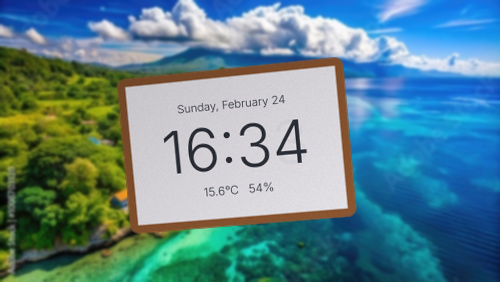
16:34
